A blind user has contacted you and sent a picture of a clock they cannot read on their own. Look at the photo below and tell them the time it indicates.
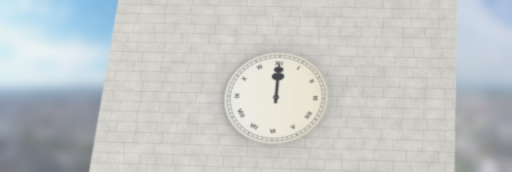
12:00
